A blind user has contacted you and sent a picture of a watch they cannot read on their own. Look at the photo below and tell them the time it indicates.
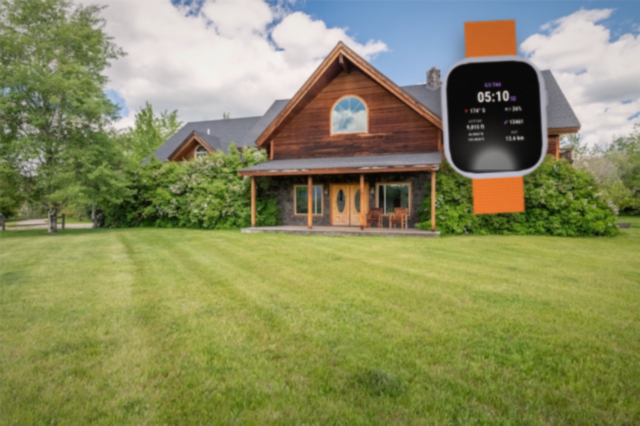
5:10
